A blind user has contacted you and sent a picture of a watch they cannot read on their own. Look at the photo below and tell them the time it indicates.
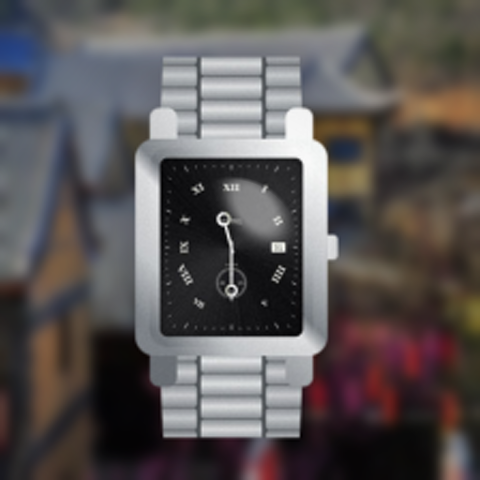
11:30
